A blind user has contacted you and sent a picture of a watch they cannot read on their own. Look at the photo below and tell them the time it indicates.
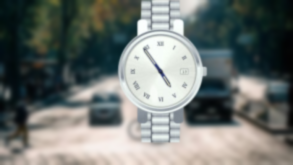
4:54
